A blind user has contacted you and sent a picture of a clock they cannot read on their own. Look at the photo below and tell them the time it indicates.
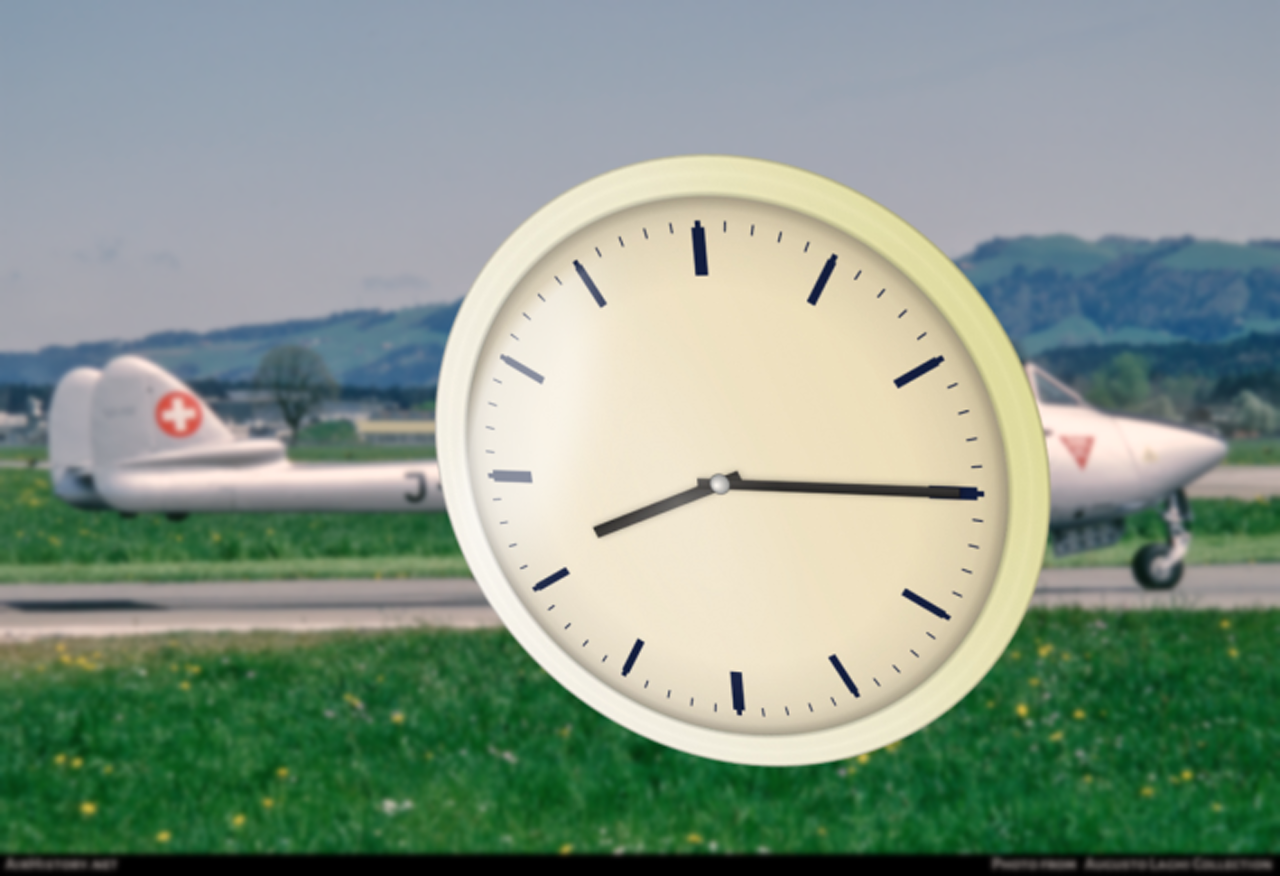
8:15
